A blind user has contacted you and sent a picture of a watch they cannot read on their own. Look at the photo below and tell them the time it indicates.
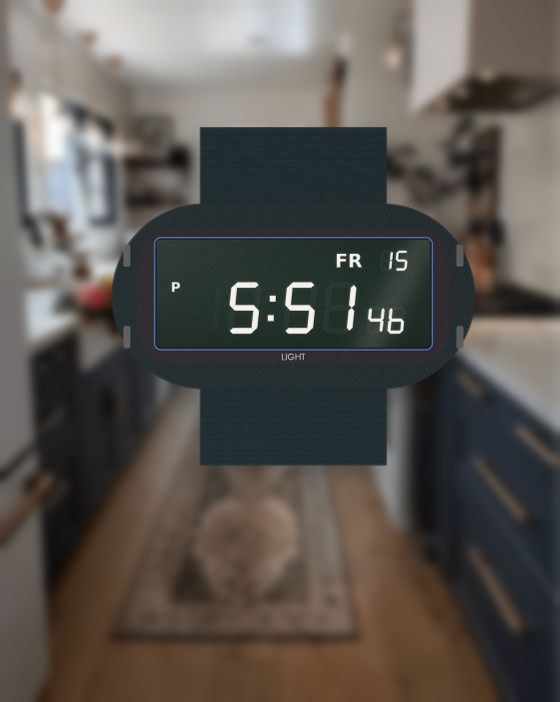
5:51:46
